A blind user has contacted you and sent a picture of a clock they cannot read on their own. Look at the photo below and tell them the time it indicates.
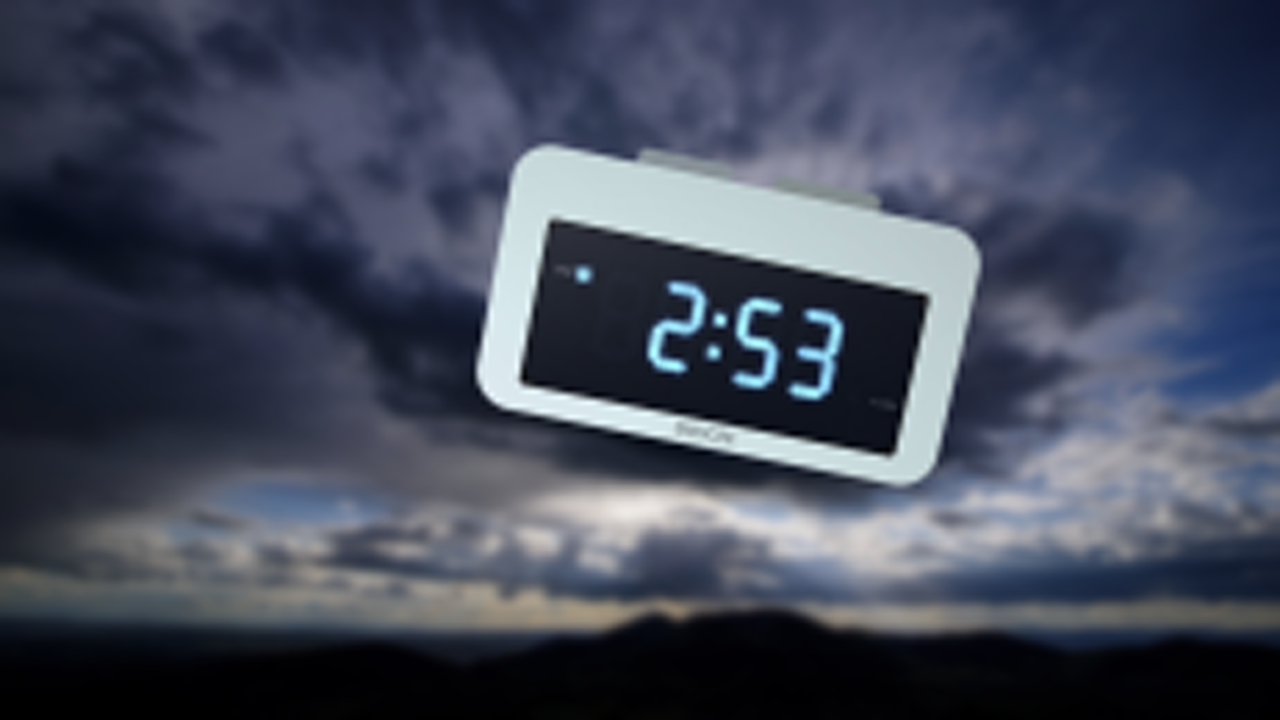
2:53
